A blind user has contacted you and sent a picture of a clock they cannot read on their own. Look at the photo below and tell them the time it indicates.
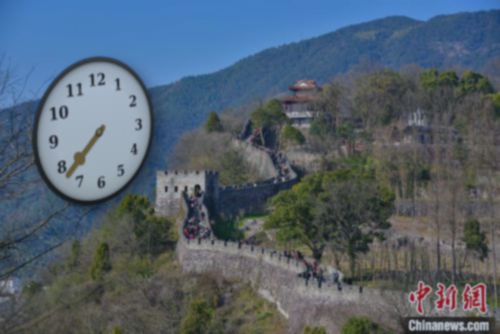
7:38
